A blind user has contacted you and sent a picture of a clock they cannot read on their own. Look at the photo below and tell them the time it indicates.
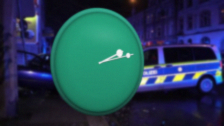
2:13
